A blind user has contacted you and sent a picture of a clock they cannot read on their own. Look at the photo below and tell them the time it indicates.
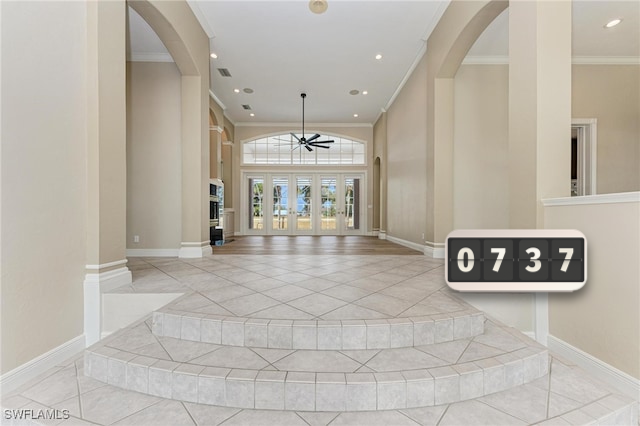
7:37
